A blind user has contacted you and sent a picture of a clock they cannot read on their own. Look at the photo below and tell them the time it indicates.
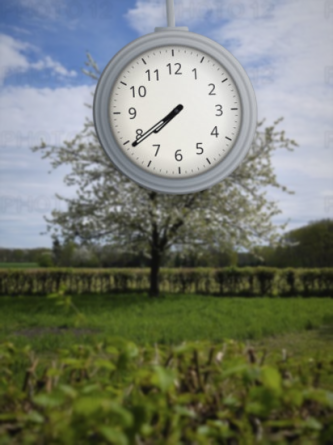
7:39
